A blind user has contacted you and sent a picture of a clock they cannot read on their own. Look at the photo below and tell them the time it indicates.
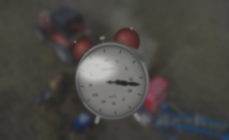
3:17
